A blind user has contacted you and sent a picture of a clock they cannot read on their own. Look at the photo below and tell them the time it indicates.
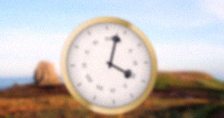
4:03
